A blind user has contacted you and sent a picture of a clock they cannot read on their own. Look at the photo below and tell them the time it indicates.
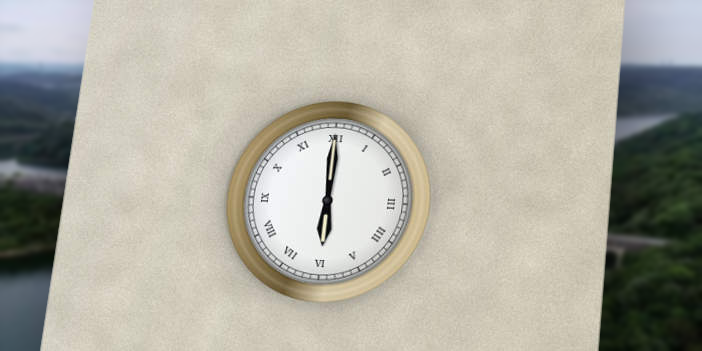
6:00
